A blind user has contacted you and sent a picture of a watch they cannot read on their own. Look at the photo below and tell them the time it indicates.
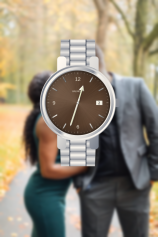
12:33
